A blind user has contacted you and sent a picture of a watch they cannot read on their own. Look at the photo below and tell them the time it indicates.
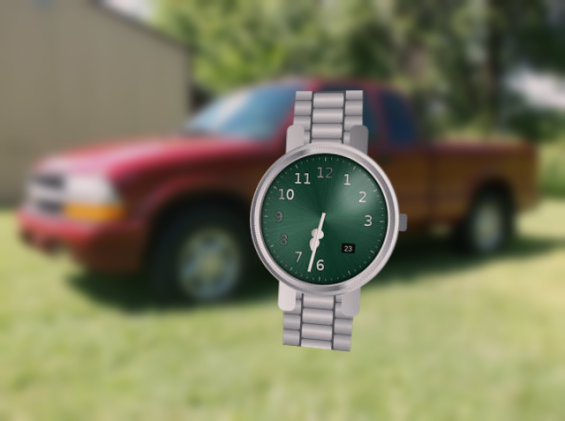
6:32
